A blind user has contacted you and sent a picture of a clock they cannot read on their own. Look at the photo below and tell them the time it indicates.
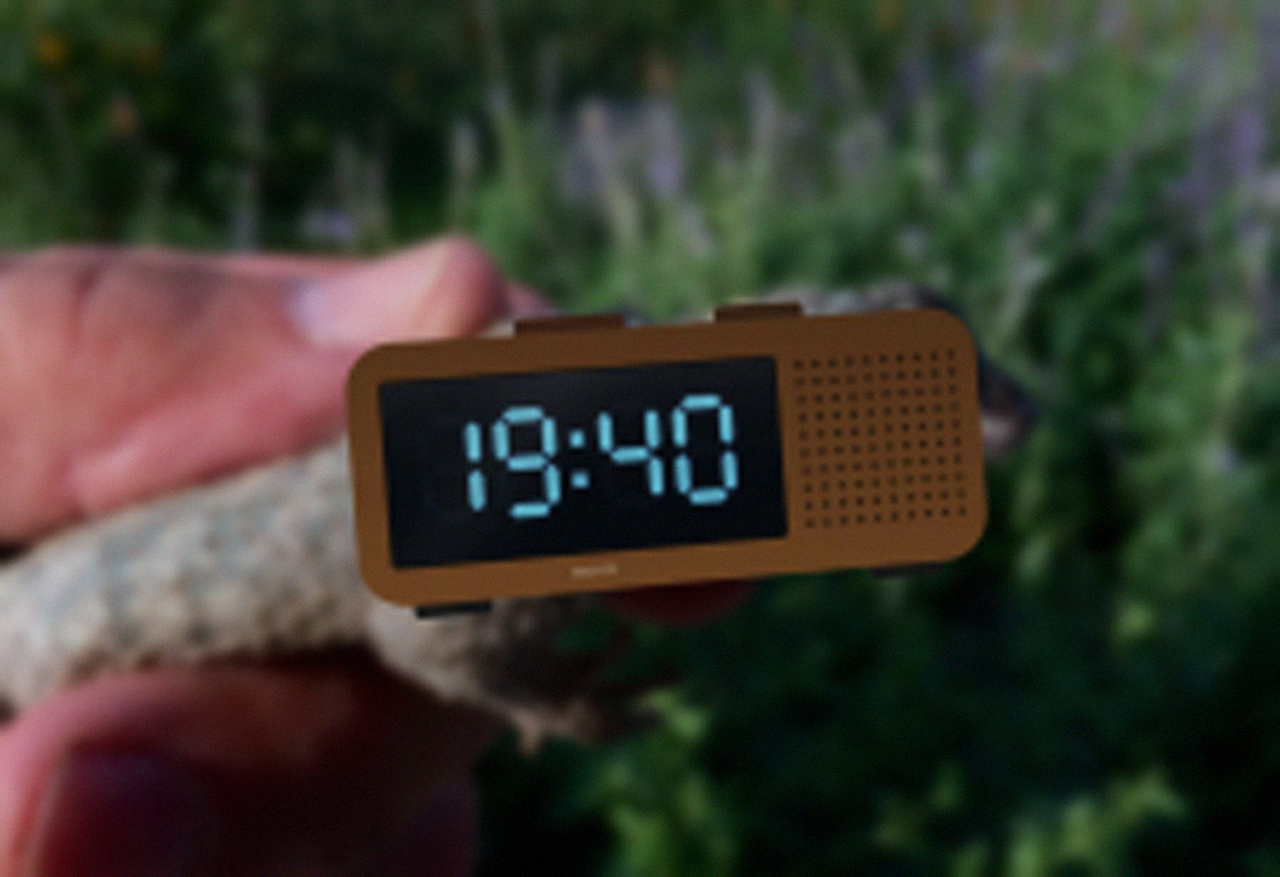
19:40
